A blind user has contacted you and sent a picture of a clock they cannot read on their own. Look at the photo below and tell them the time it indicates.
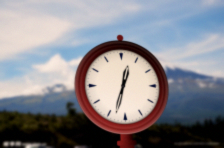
12:33
